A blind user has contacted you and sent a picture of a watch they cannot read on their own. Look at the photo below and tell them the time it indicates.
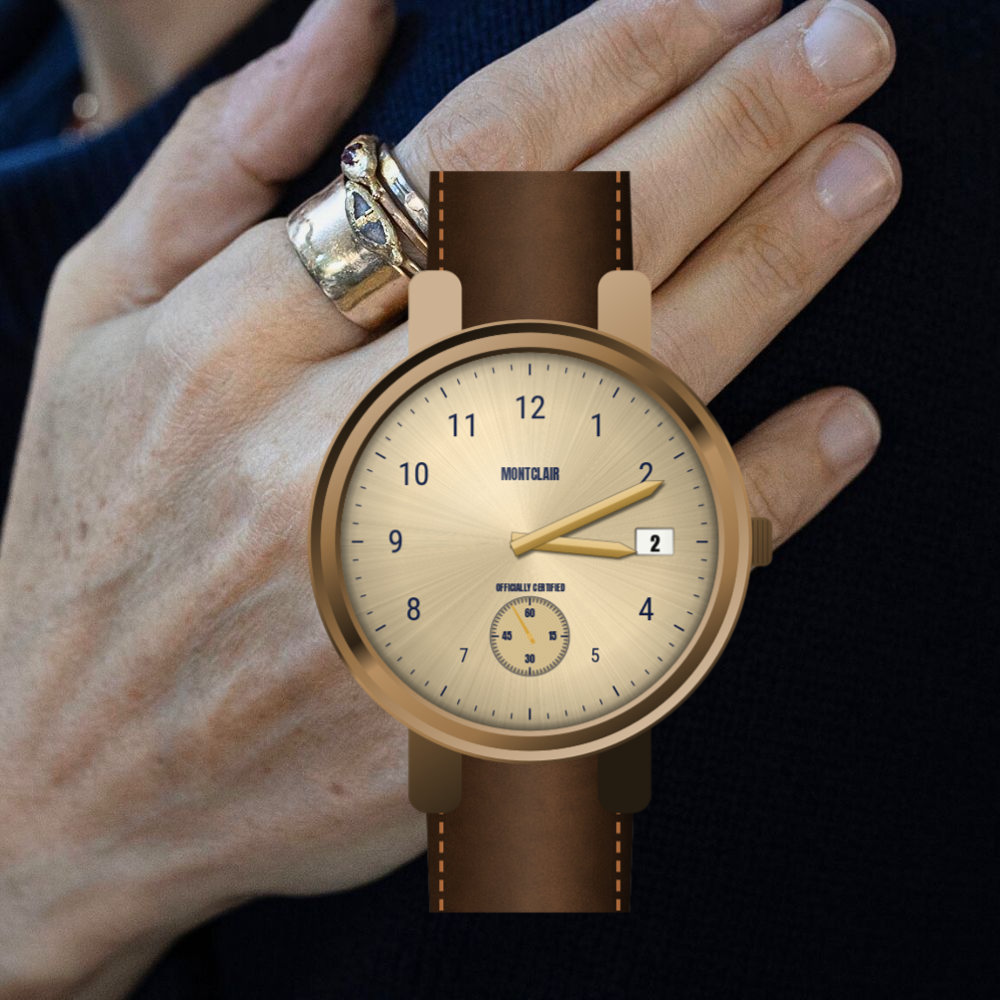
3:10:55
